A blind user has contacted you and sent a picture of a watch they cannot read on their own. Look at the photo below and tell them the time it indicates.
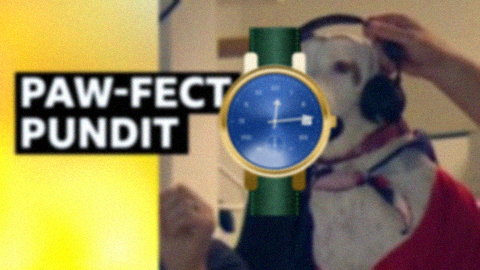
12:14
